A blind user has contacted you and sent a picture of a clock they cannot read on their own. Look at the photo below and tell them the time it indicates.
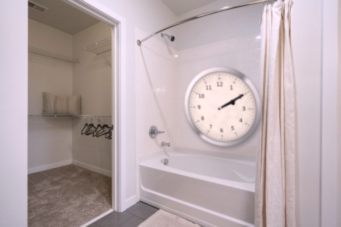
2:10
